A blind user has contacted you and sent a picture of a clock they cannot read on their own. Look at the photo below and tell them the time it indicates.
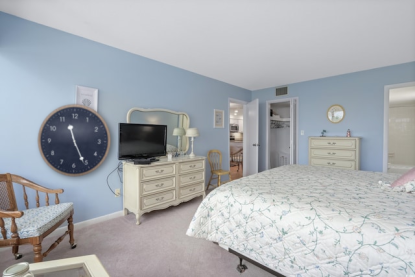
11:26
